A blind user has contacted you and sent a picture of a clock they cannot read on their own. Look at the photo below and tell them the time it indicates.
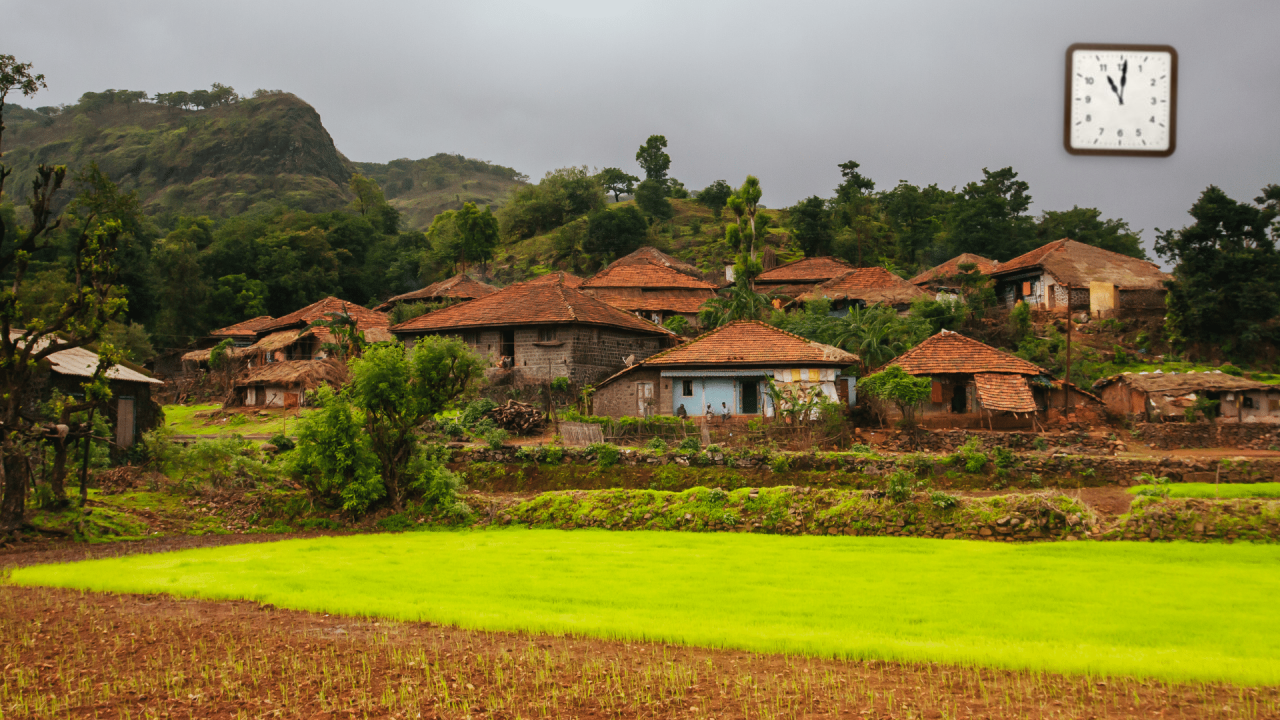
11:01
